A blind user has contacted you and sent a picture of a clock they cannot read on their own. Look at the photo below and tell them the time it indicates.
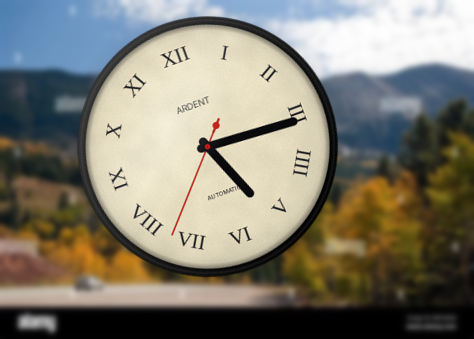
5:15:37
